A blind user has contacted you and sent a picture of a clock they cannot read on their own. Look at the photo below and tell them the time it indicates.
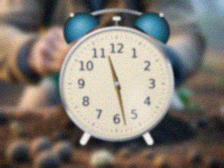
11:28
